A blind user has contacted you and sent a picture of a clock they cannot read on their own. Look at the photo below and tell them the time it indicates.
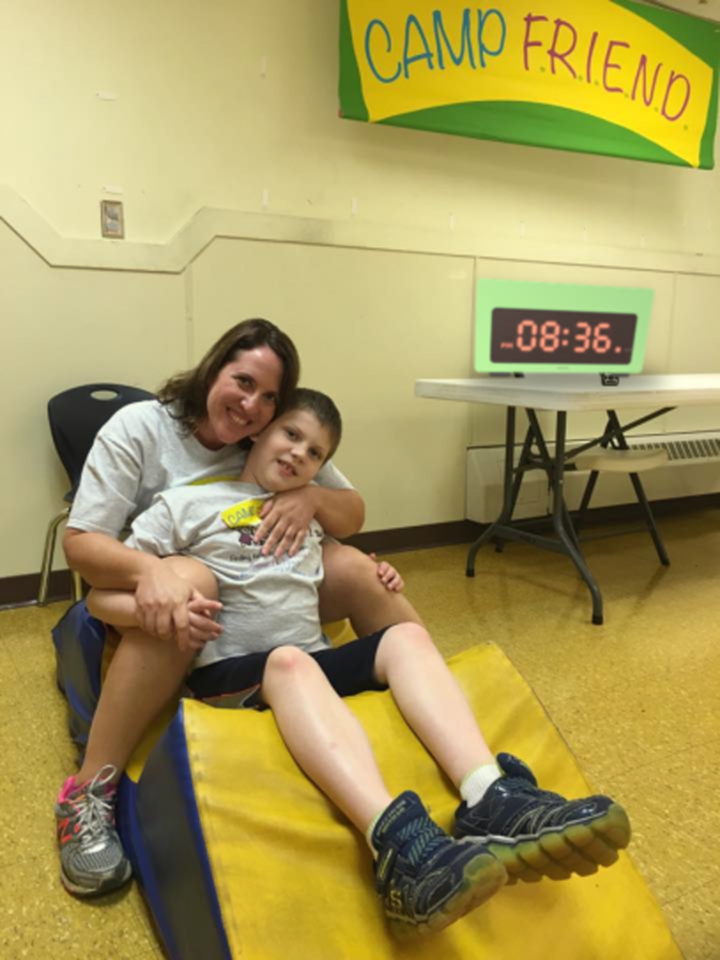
8:36
